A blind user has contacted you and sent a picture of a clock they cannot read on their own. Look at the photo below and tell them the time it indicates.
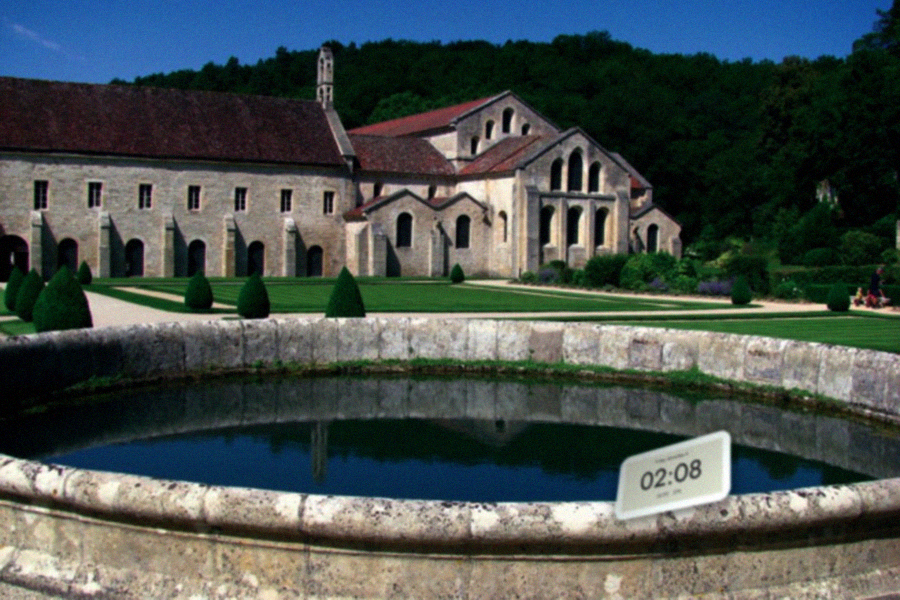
2:08
